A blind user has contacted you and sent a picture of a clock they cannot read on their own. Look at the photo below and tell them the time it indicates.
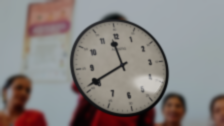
11:41
